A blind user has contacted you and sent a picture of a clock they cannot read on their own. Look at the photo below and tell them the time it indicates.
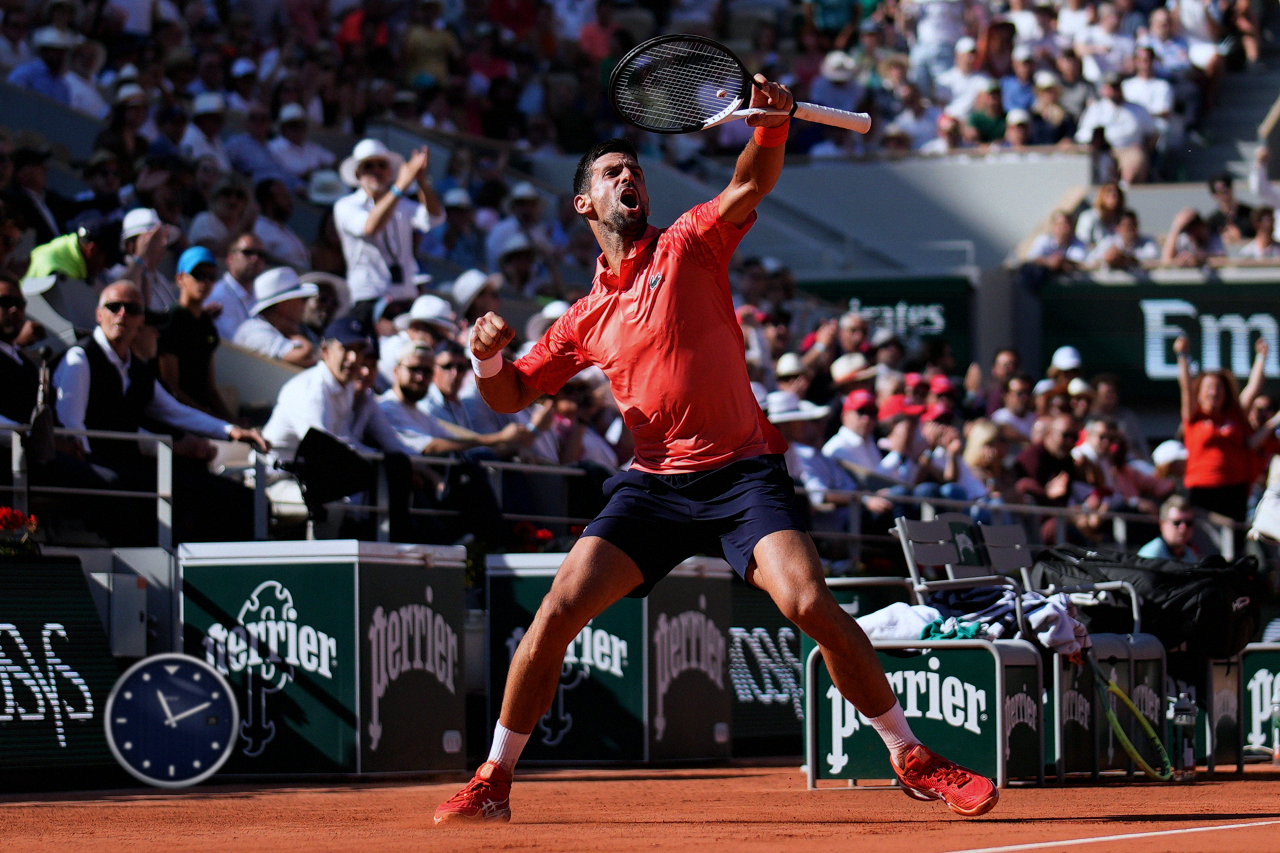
11:11
